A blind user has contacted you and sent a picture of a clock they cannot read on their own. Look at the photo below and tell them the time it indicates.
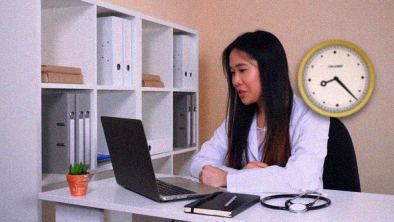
8:23
